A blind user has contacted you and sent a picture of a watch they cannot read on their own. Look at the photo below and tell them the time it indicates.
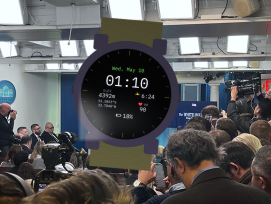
1:10
